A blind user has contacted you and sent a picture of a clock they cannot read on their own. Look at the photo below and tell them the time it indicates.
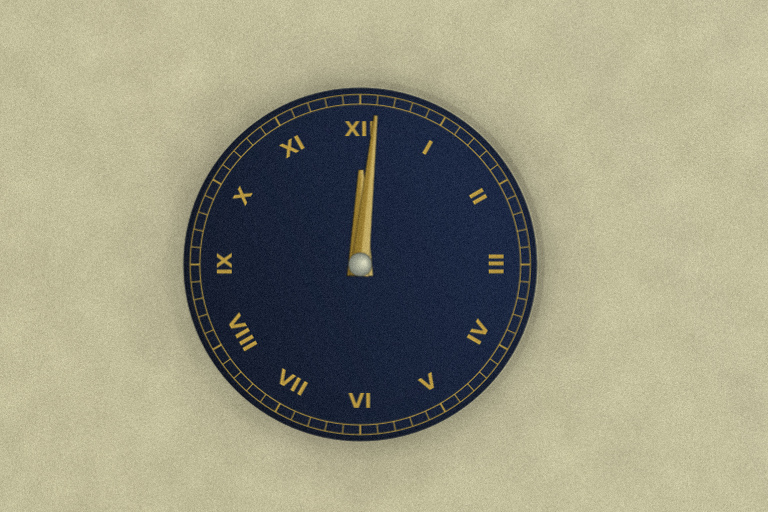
12:01
